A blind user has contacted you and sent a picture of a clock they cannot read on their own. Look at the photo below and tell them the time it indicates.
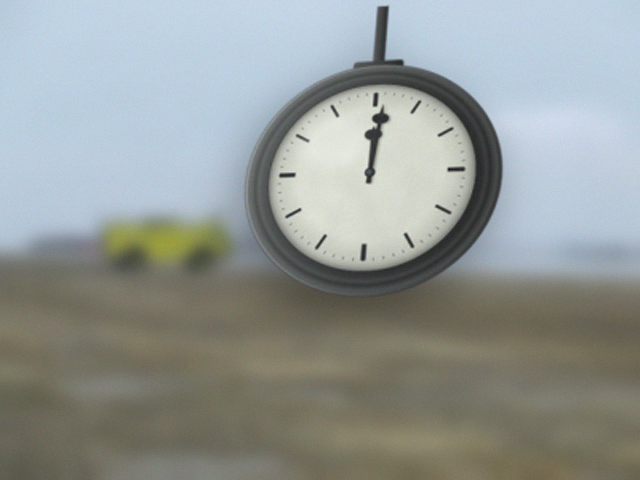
12:01
